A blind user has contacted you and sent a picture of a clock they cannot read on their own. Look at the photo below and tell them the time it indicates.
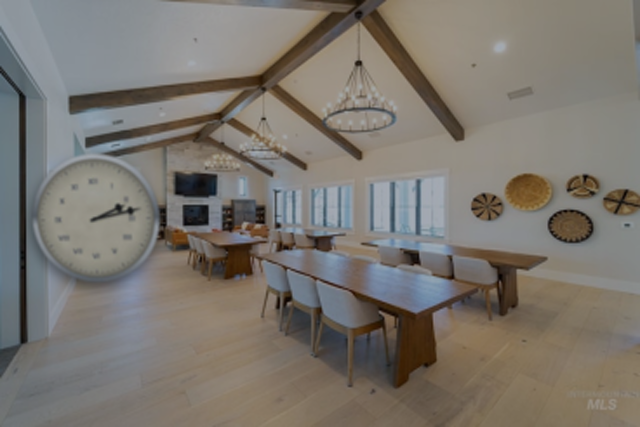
2:13
